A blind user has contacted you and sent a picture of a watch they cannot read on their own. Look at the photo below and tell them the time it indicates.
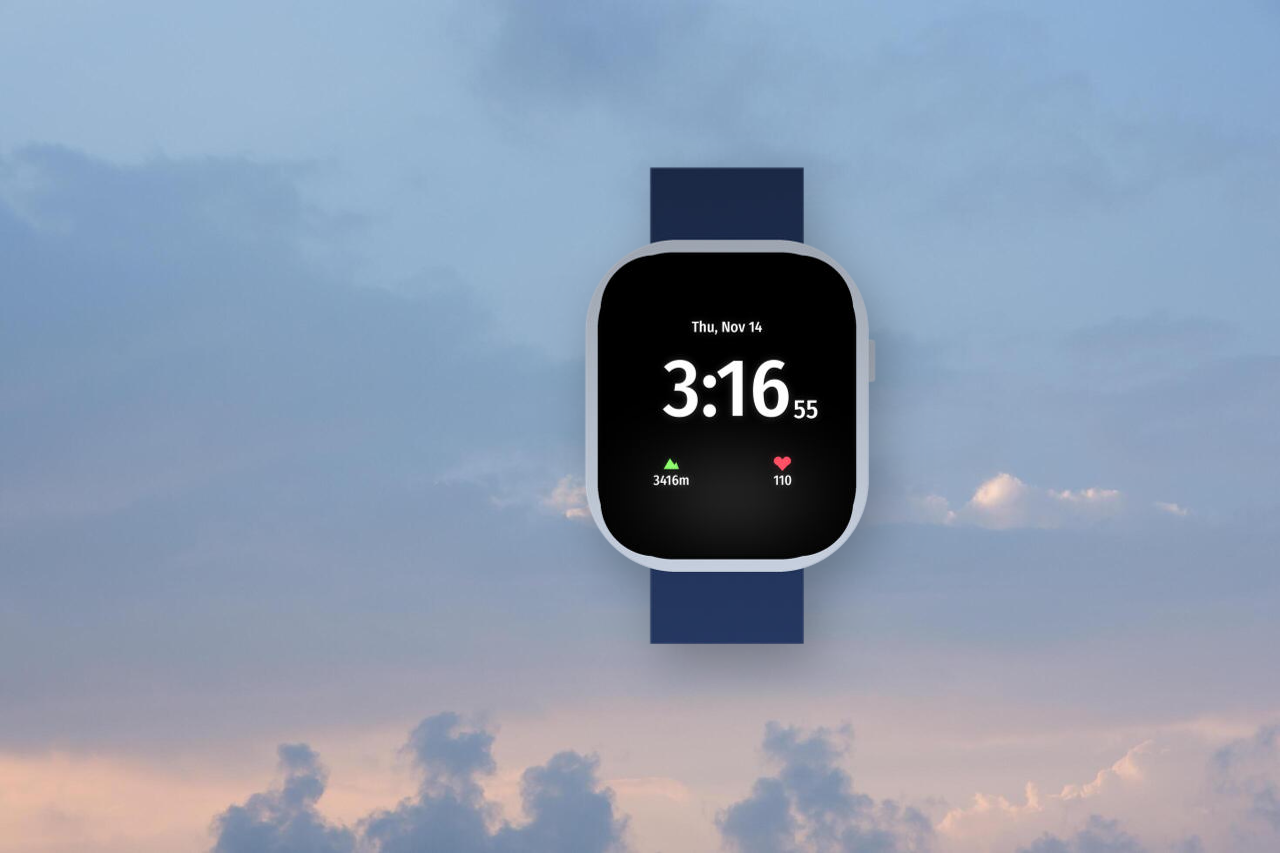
3:16:55
